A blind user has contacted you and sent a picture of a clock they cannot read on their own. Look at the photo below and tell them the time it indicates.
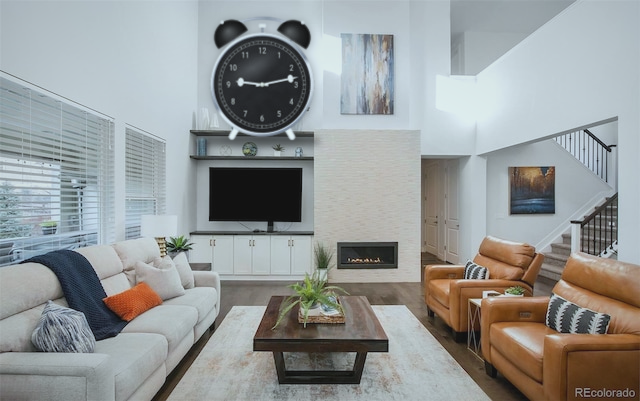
9:13
